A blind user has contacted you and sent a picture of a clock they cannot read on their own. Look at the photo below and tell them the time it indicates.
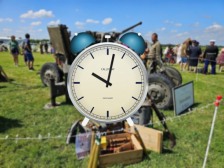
10:02
